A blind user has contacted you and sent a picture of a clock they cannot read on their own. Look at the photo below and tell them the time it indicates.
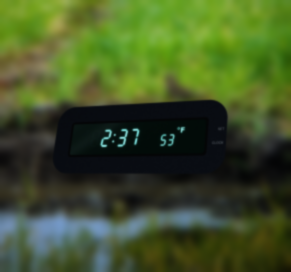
2:37
